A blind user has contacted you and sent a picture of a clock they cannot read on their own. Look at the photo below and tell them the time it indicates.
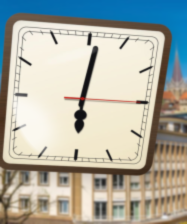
6:01:15
